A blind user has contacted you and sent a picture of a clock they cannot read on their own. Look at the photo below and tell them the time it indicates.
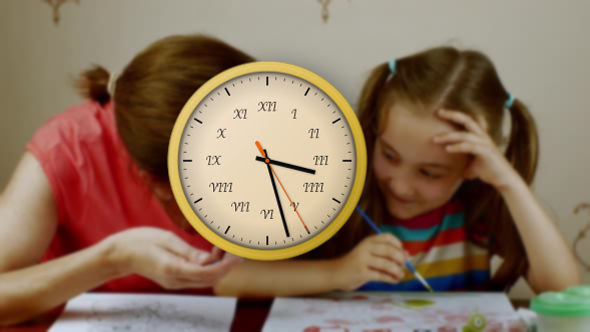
3:27:25
